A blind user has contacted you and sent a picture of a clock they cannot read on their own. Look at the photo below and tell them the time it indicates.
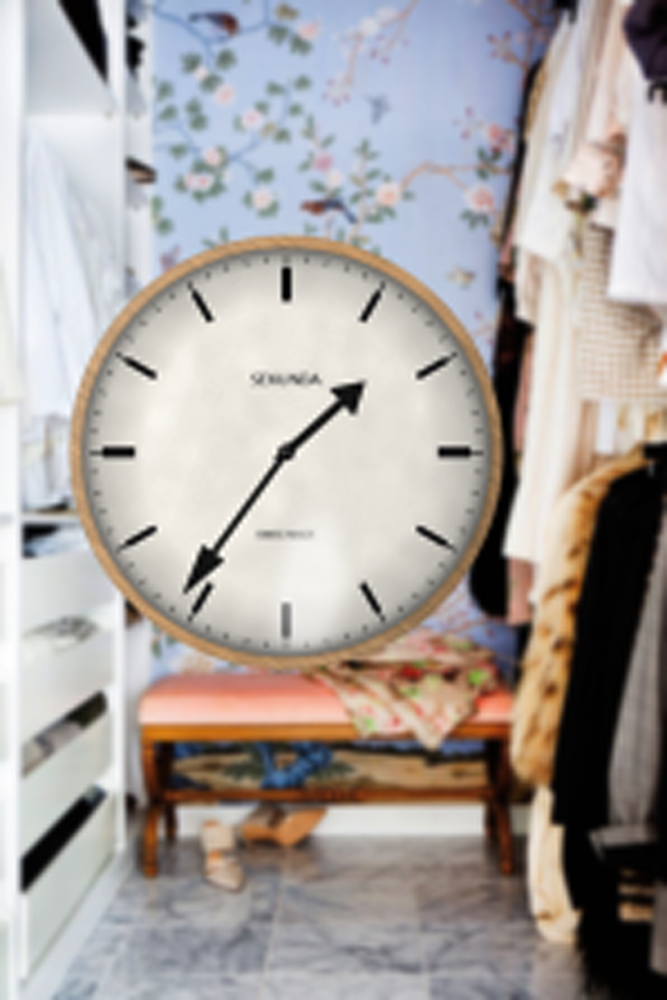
1:36
